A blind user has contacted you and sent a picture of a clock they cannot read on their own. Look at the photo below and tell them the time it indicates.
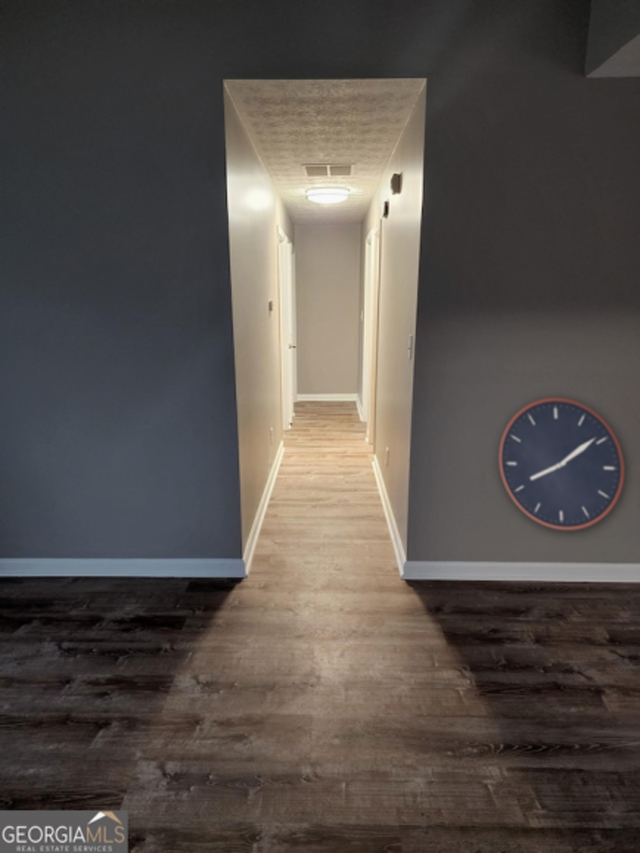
8:09
